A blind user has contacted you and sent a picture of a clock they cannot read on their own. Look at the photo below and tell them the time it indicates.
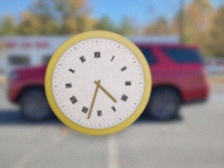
4:33
